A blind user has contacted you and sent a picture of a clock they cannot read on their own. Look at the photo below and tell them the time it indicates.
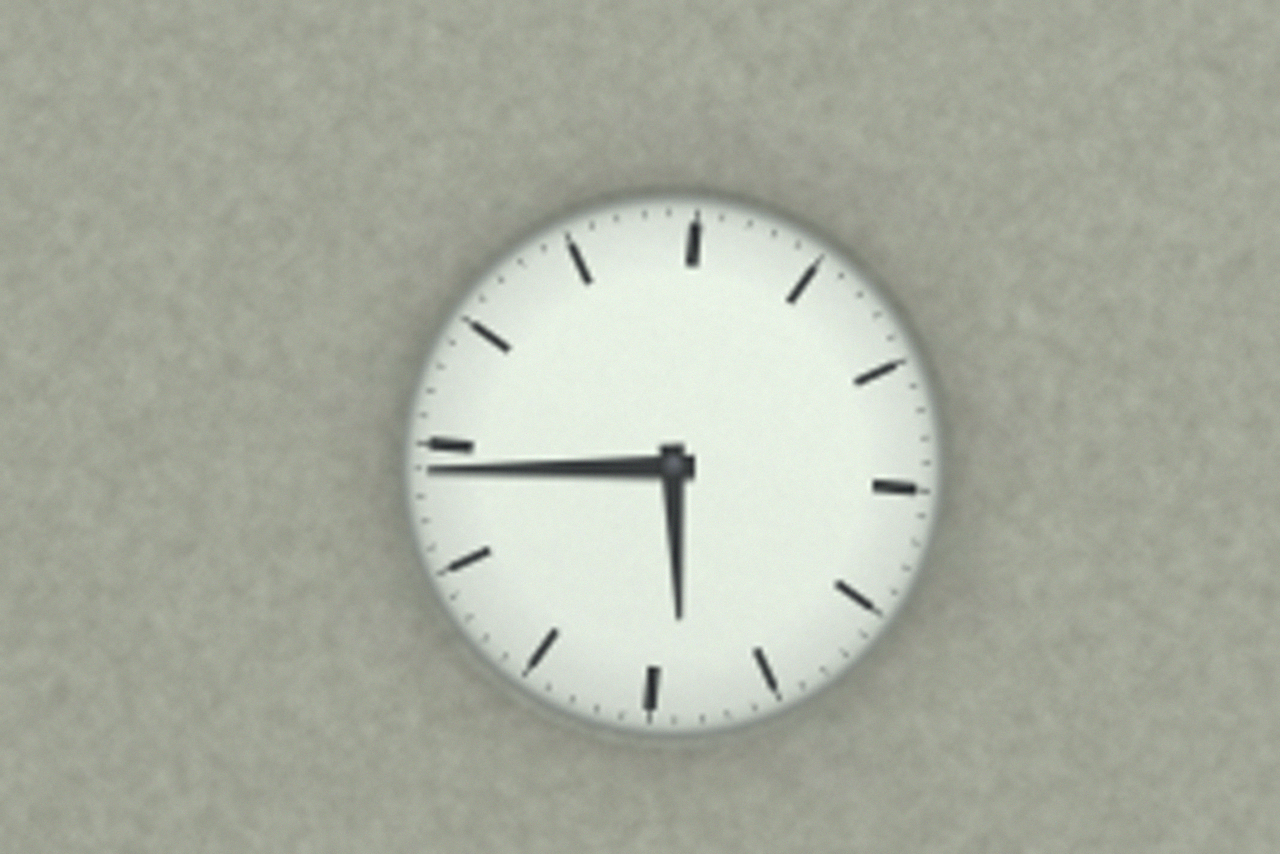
5:44
